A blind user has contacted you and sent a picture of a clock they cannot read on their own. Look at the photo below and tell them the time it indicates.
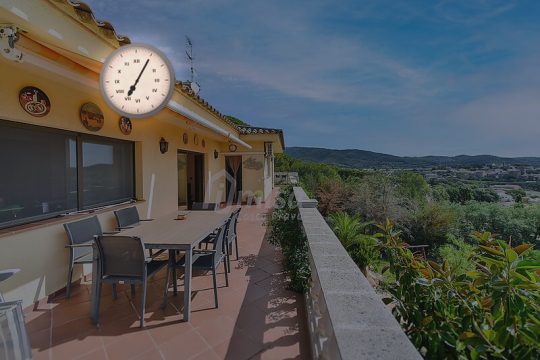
7:05
